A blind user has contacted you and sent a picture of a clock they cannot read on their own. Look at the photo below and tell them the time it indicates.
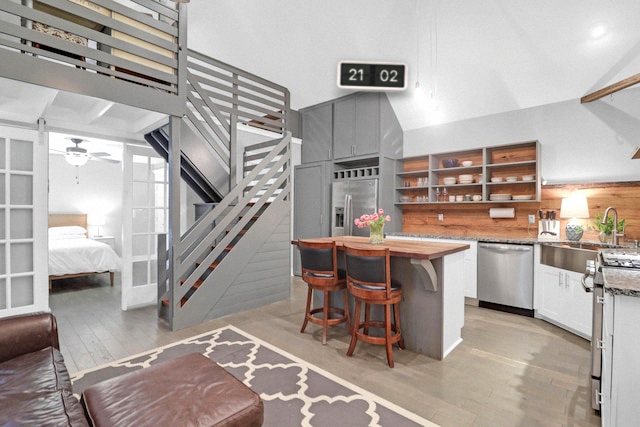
21:02
